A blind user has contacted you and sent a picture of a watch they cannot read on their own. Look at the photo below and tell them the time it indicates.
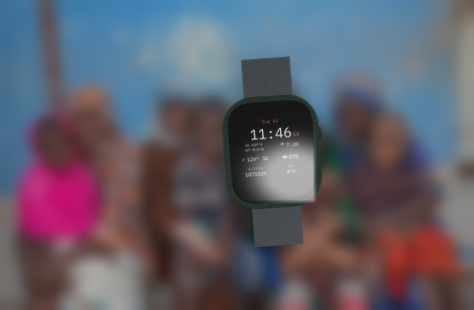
11:46
